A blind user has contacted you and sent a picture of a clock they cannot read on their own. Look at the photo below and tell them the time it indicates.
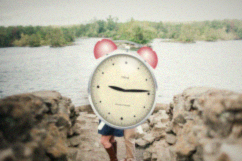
9:14
